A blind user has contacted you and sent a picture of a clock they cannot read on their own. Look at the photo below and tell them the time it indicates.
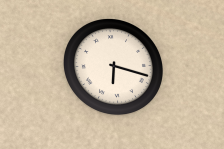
6:18
